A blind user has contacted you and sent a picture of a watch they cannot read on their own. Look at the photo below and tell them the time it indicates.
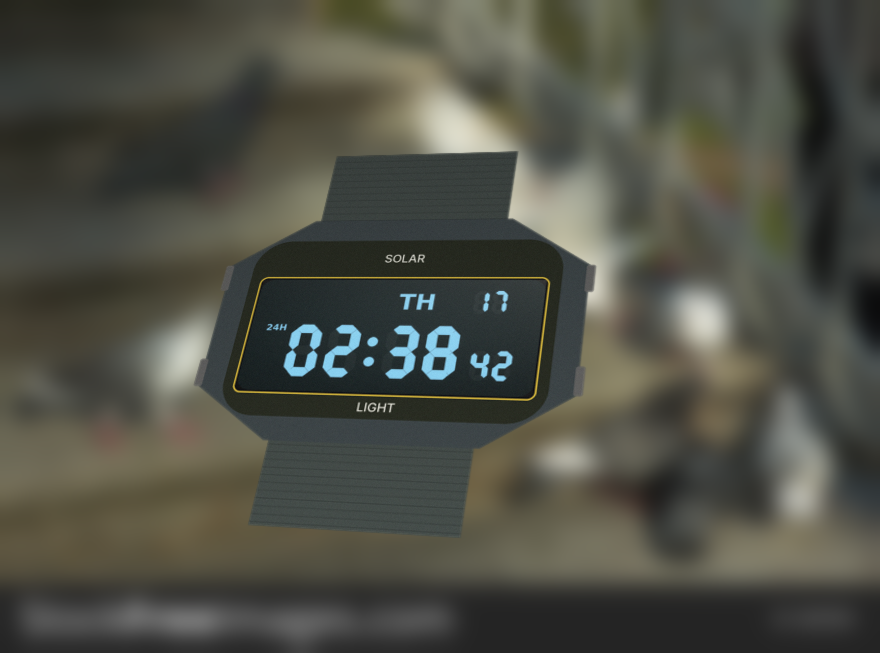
2:38:42
